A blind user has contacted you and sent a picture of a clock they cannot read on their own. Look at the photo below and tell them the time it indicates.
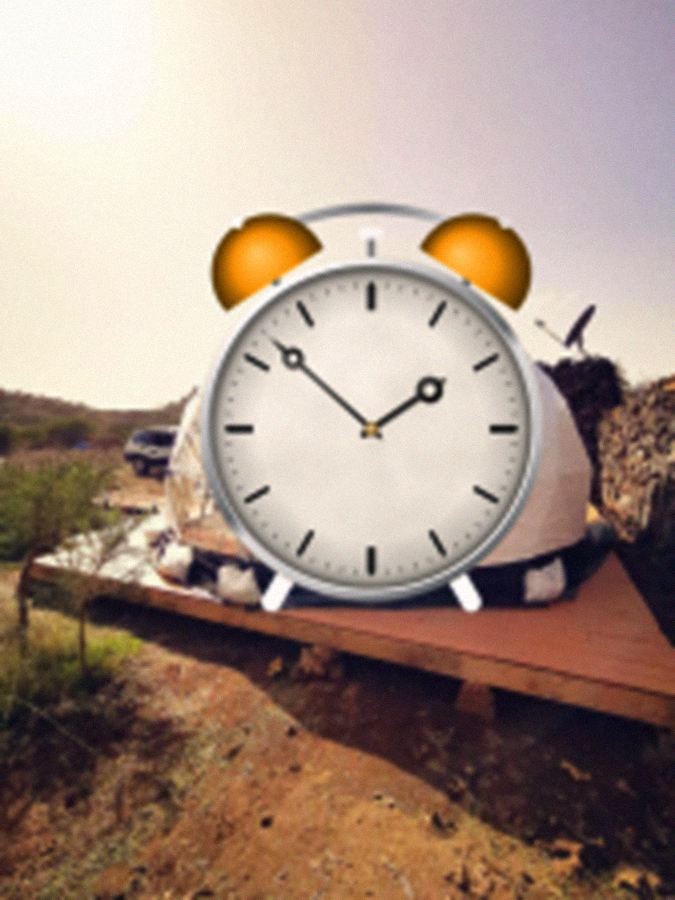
1:52
